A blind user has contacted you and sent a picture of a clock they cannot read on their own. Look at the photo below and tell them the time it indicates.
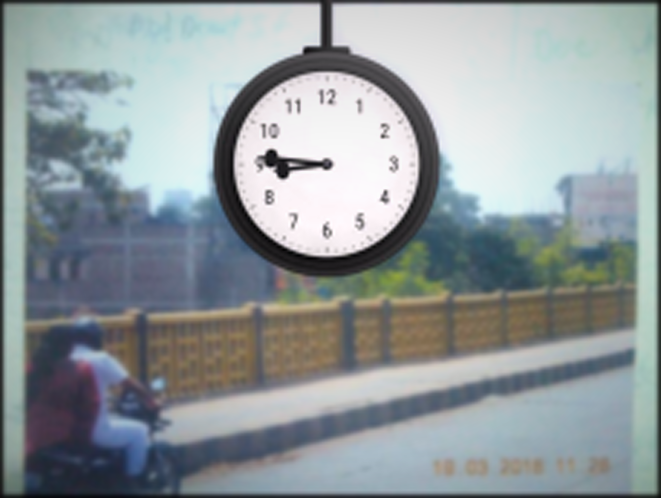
8:46
